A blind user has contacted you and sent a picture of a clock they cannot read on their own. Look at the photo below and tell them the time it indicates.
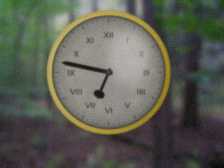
6:47
